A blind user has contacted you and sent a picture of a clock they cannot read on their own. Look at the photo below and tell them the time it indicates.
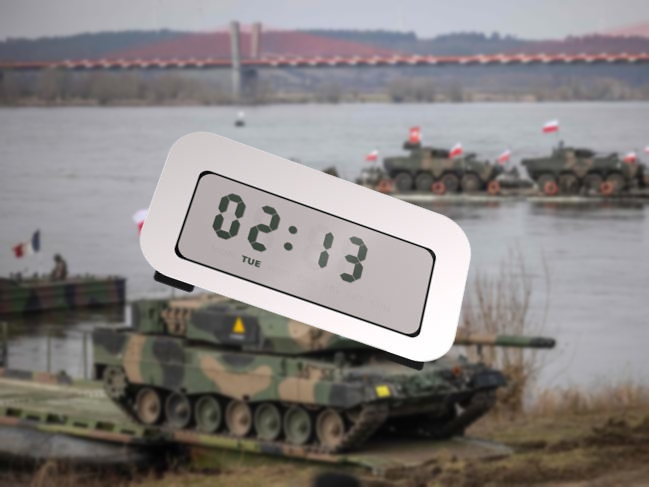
2:13
